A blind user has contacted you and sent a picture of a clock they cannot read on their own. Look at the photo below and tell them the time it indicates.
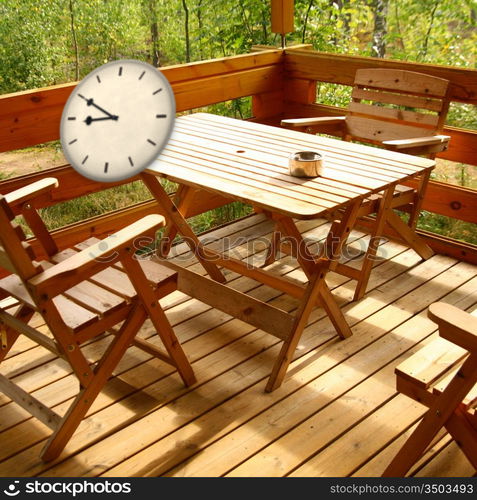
8:50
